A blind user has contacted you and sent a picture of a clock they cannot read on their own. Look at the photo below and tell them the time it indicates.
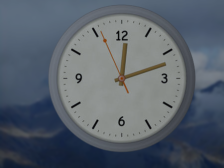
12:11:56
